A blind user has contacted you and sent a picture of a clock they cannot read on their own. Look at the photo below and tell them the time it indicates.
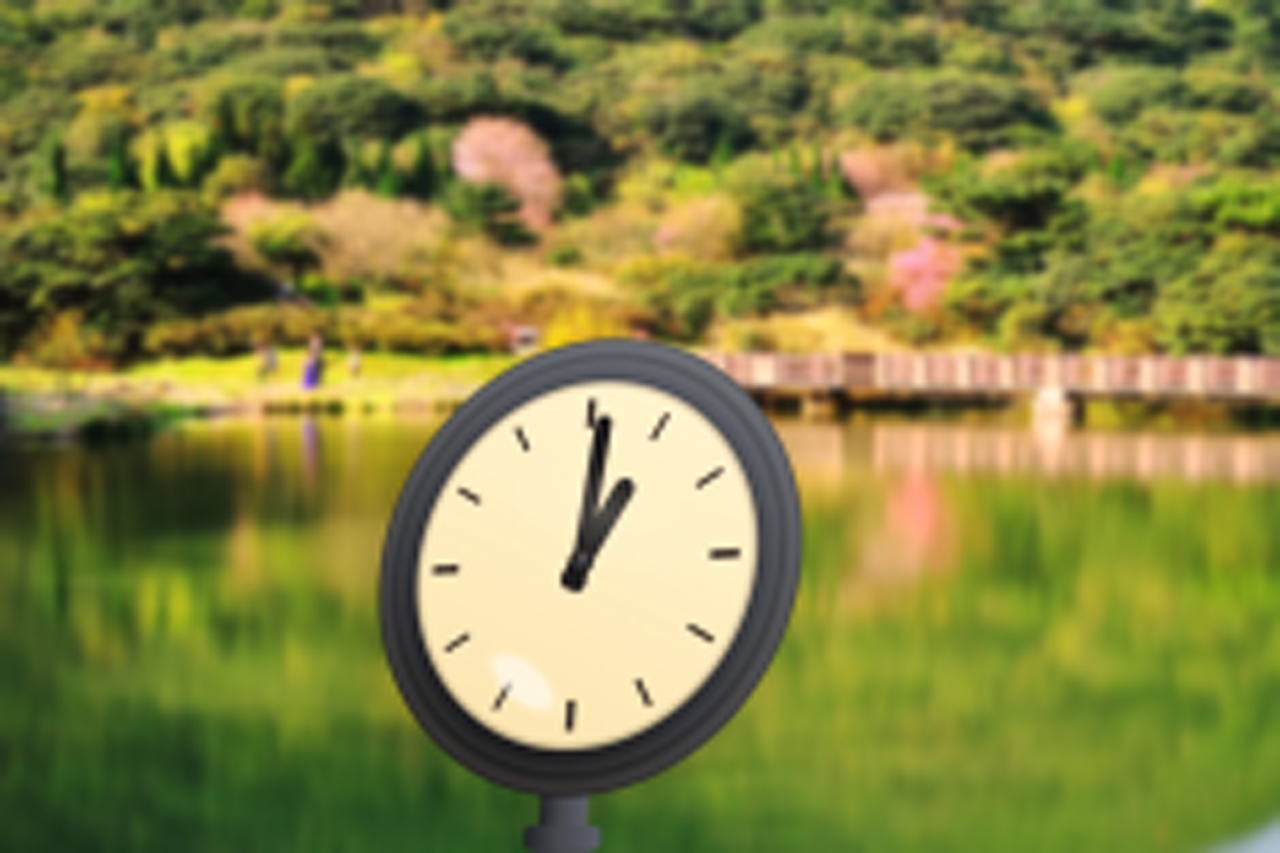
1:01
